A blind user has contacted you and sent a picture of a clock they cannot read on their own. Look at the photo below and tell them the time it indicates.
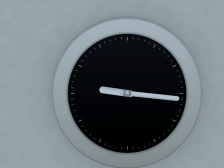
9:16
